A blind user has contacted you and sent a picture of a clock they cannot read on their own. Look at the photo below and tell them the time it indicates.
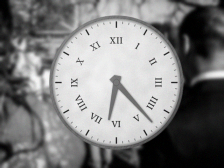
6:23
